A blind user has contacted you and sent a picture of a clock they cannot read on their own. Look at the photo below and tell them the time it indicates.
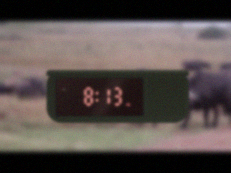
8:13
